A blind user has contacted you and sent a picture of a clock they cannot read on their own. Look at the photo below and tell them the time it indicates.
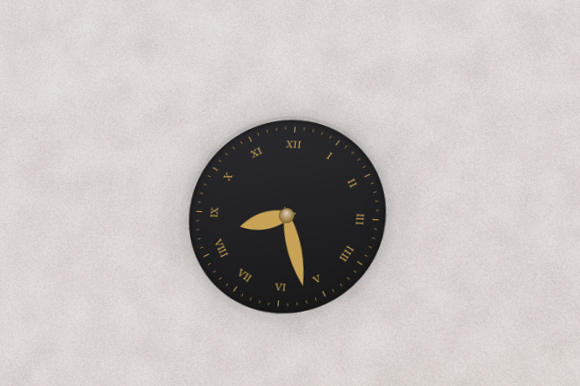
8:27
